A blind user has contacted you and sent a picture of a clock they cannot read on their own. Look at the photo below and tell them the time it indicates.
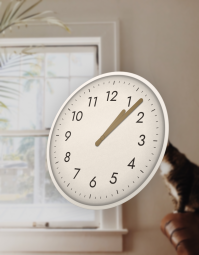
1:07
